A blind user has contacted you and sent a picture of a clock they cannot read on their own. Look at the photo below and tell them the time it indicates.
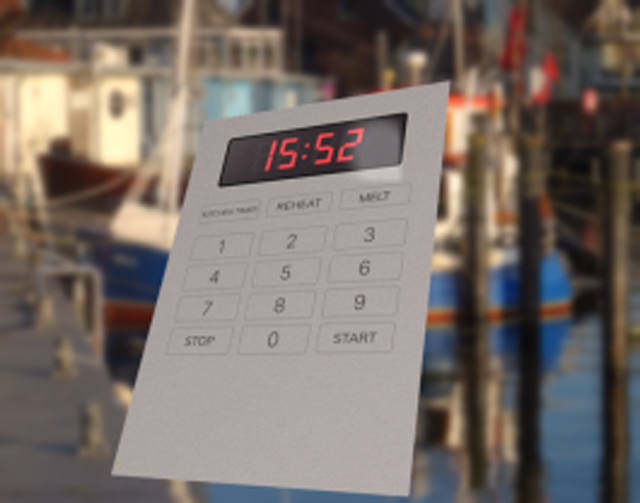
15:52
